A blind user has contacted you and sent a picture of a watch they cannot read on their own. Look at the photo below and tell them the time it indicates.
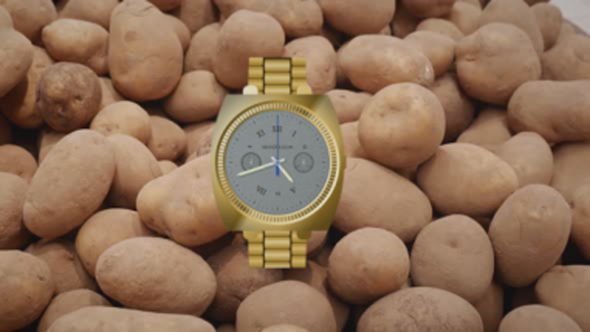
4:42
